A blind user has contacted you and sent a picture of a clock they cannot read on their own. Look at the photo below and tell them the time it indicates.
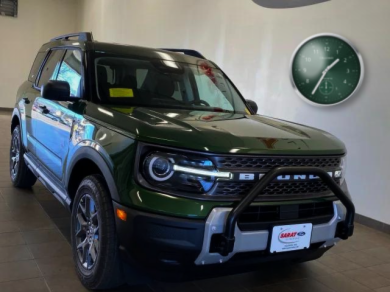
1:35
